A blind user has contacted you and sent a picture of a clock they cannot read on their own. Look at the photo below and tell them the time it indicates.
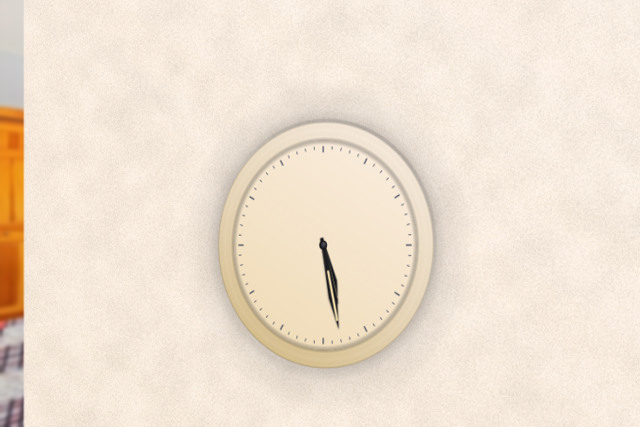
5:28
